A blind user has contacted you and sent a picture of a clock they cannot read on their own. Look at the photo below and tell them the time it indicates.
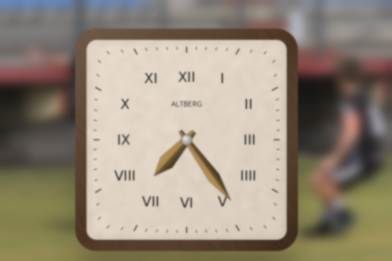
7:24
